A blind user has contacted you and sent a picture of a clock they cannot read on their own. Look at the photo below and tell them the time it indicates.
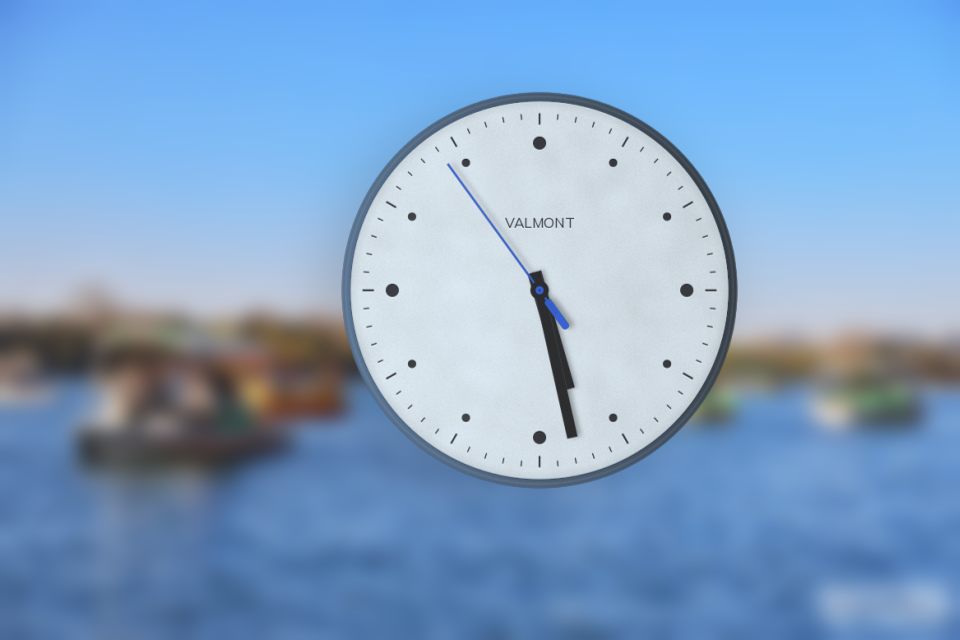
5:27:54
